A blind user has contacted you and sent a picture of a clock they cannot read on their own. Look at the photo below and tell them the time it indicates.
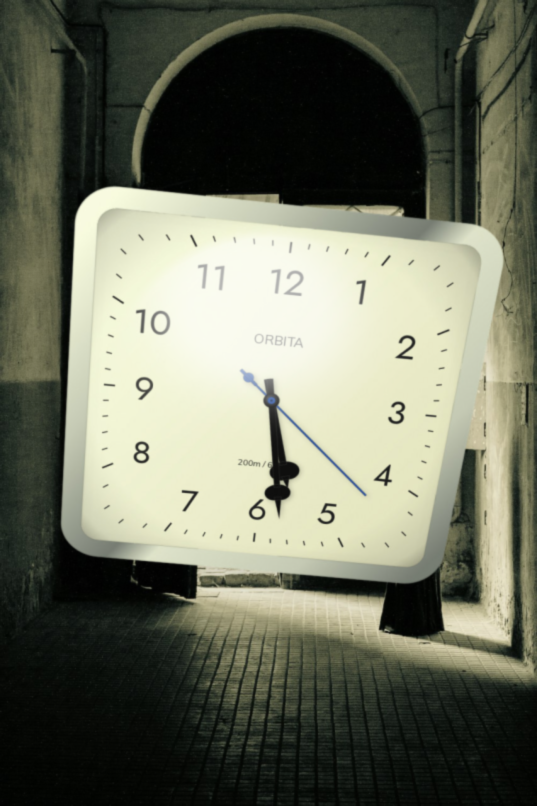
5:28:22
